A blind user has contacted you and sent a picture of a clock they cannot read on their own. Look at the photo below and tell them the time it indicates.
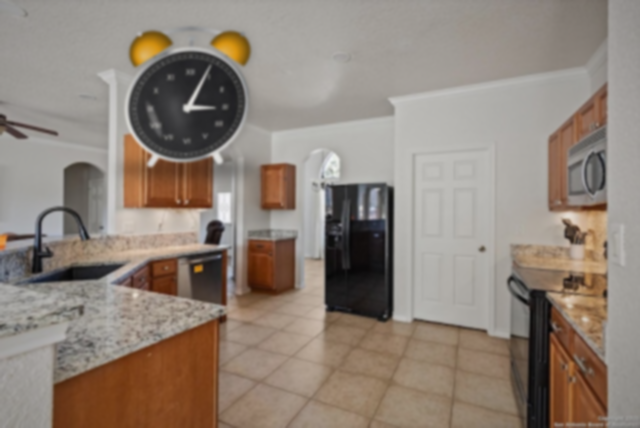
3:04
